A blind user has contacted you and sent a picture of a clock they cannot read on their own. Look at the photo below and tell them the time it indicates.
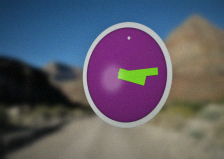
3:13
